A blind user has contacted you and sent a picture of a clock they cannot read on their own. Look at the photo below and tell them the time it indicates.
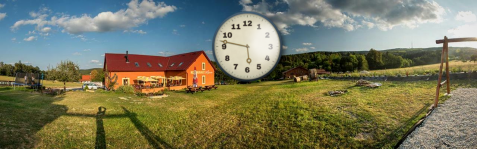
5:47
